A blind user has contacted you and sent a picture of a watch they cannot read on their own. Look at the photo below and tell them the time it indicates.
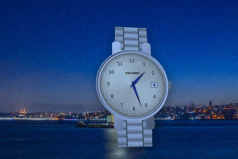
1:27
